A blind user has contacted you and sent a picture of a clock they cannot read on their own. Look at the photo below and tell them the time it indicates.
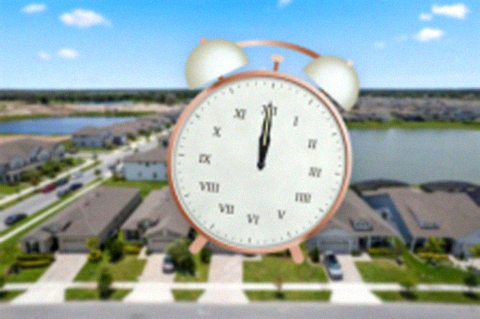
12:00
